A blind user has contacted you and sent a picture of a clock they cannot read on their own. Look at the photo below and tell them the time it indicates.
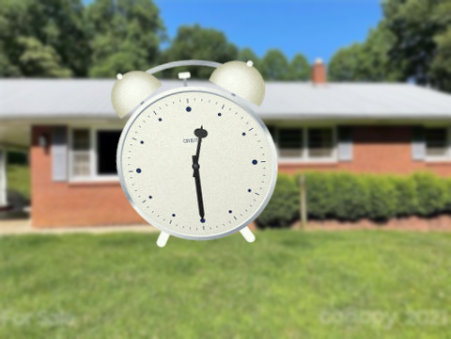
12:30
